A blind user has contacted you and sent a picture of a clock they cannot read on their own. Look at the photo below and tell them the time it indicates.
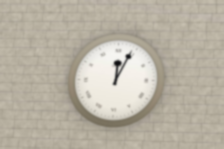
12:04
